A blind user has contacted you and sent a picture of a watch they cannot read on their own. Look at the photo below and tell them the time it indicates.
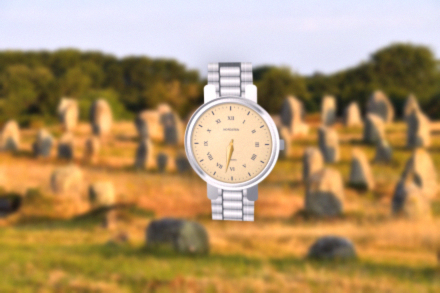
6:32
